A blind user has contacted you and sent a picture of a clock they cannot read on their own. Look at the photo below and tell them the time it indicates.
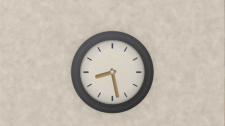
8:28
